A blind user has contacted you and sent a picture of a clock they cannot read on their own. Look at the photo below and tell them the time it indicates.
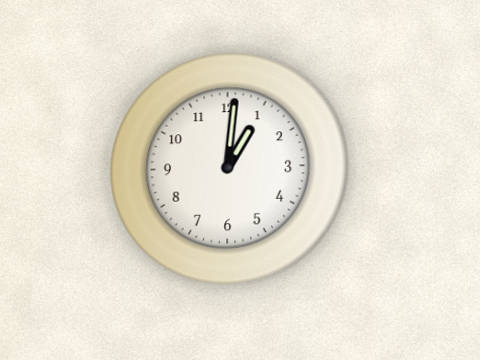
1:01
